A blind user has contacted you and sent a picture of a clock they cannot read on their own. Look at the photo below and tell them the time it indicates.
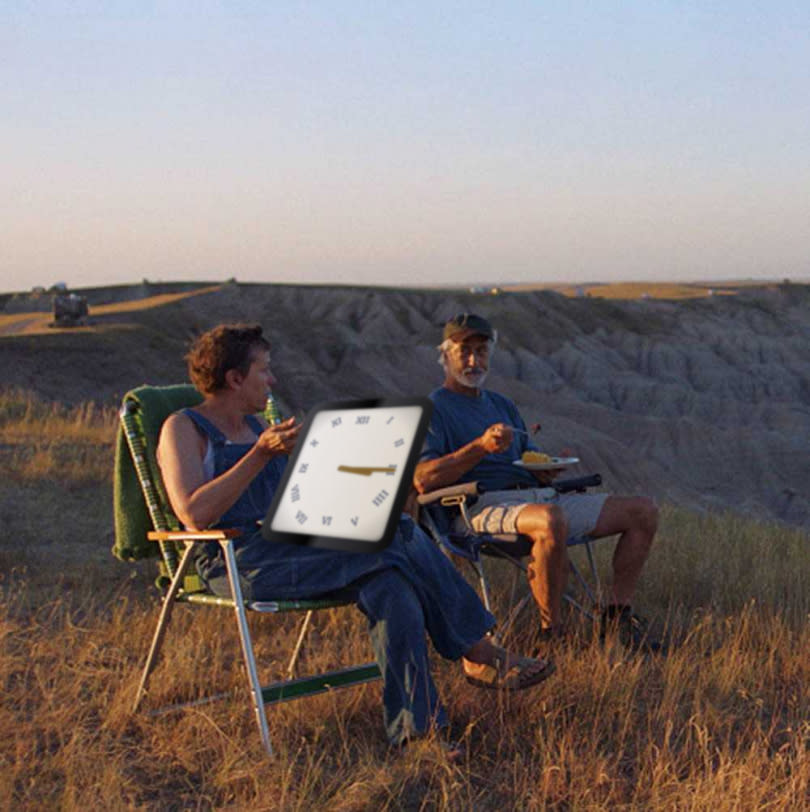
3:15
